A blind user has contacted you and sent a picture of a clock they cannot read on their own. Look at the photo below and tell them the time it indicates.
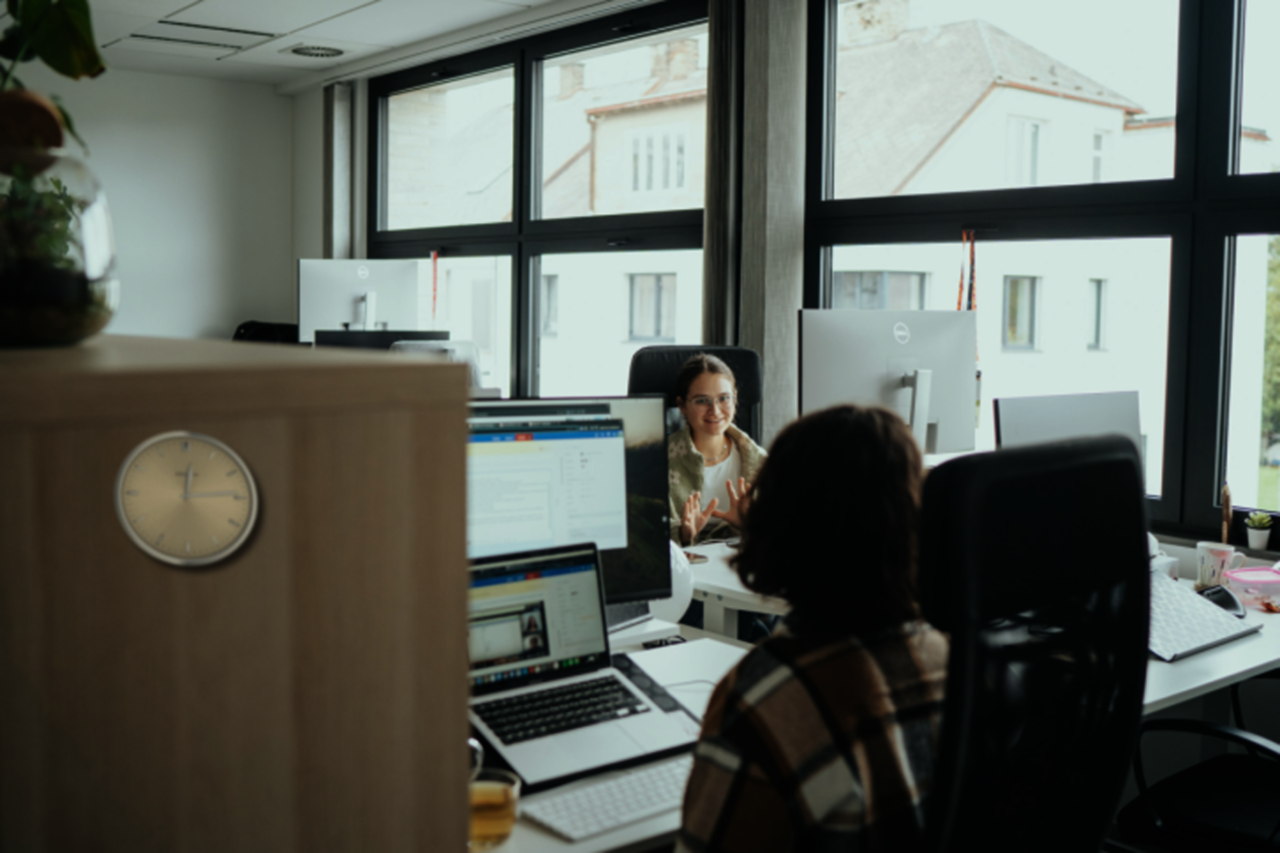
12:14
